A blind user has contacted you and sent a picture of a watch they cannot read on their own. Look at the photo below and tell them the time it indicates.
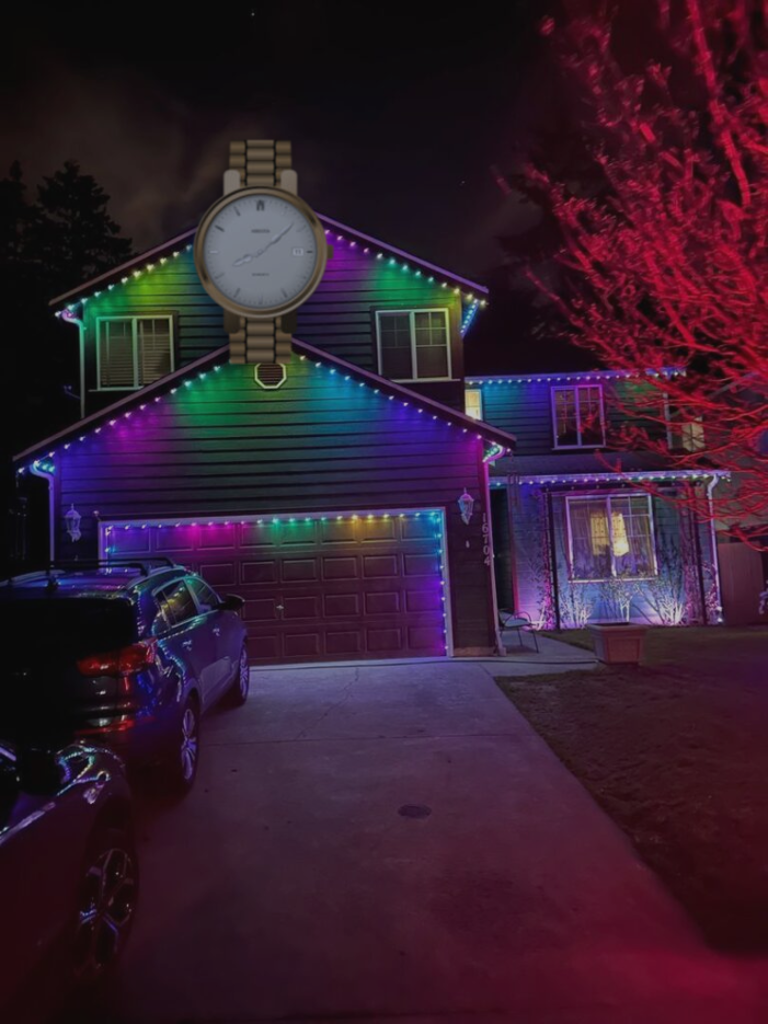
8:08
